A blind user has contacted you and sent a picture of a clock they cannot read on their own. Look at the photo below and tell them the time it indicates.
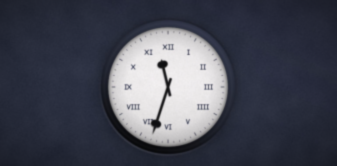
11:33
